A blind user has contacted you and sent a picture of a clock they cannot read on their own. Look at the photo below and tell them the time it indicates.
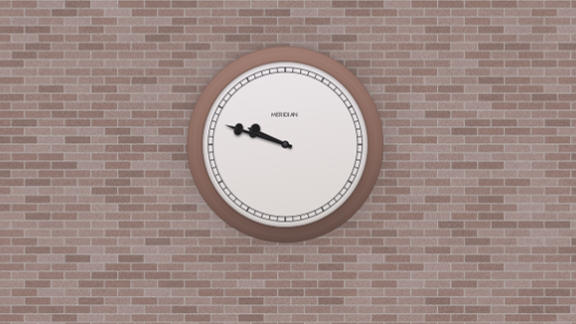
9:48
